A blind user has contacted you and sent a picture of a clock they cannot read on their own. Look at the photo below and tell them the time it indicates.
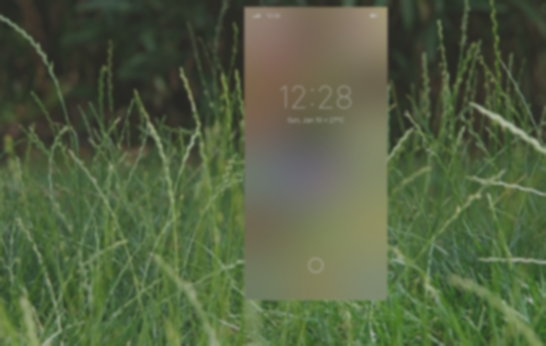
12:28
